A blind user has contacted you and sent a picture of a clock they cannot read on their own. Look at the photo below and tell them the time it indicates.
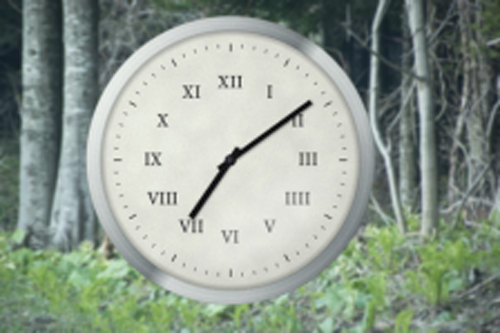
7:09
